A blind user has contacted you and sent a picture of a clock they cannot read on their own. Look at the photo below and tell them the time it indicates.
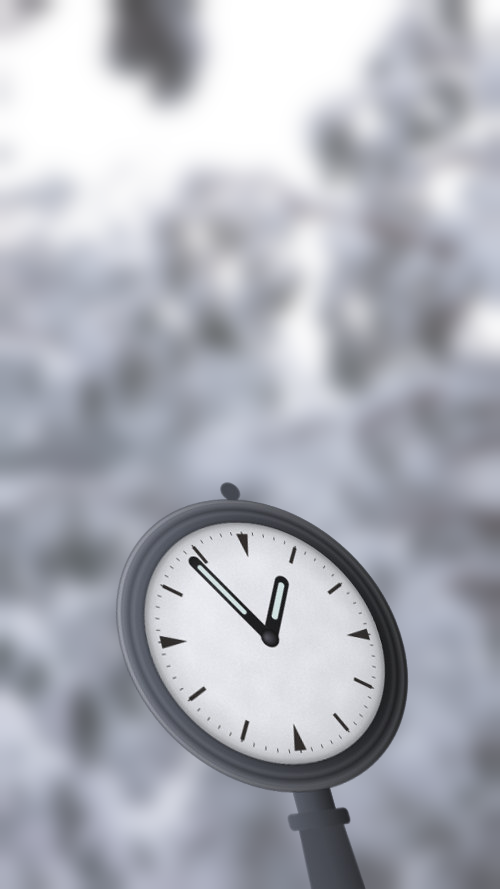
12:54
